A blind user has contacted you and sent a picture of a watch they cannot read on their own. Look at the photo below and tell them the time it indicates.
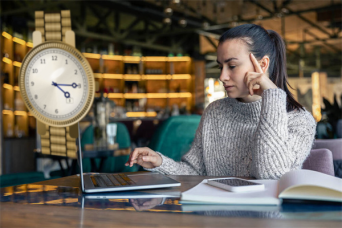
4:15
